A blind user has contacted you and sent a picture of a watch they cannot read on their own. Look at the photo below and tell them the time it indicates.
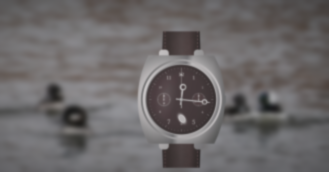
12:16
